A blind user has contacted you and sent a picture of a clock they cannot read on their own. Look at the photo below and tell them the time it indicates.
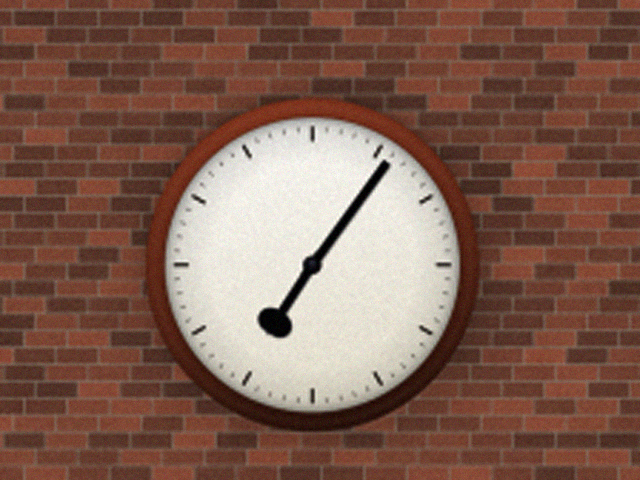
7:06
